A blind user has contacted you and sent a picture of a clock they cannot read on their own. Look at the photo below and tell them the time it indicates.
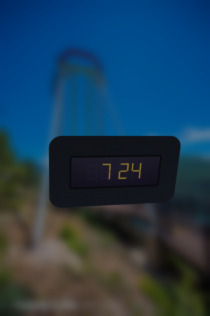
7:24
